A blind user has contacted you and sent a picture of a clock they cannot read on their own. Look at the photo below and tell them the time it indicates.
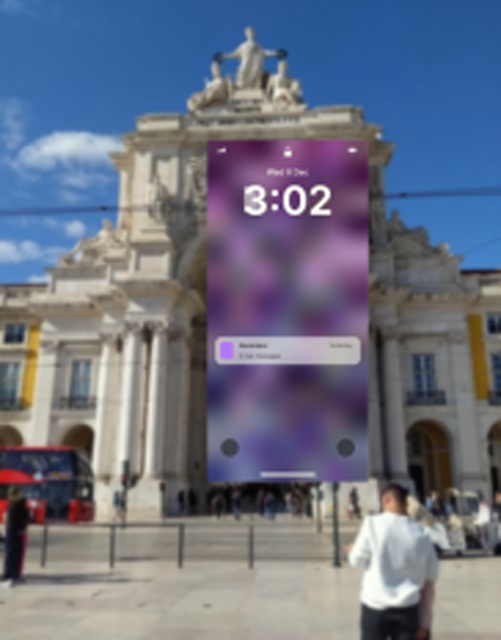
3:02
